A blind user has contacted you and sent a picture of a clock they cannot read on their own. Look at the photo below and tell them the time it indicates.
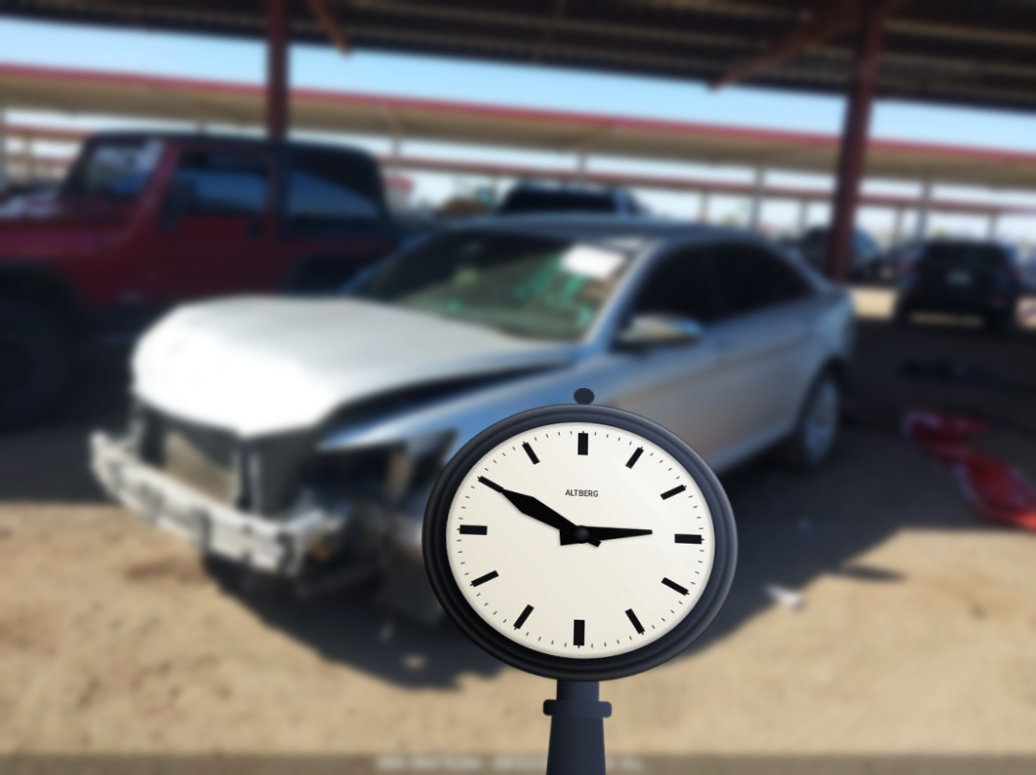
2:50
